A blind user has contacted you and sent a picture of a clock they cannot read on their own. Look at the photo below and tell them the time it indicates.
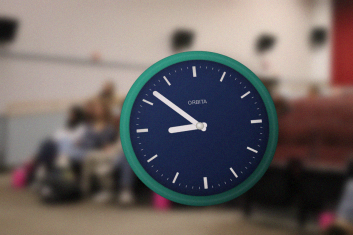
8:52
